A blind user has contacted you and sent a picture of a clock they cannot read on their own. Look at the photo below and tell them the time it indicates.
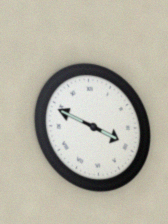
3:49
